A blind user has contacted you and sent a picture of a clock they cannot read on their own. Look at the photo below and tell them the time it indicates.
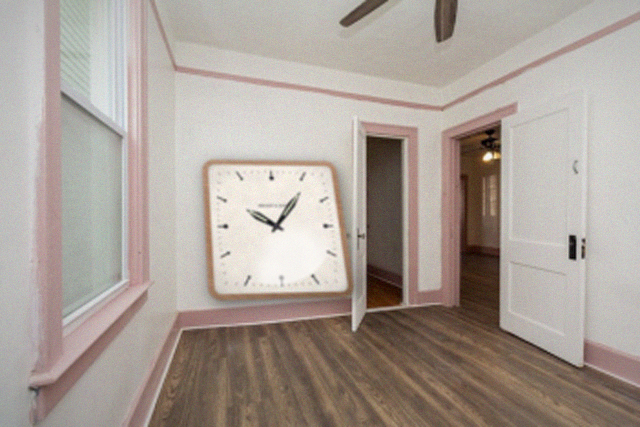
10:06
